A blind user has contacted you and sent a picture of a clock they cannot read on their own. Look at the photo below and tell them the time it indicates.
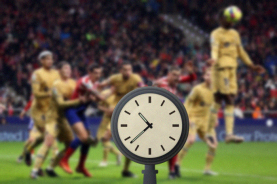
10:38
